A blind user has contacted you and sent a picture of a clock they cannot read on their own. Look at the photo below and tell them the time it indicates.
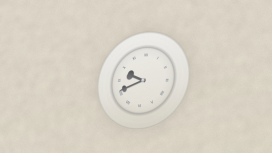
9:41
